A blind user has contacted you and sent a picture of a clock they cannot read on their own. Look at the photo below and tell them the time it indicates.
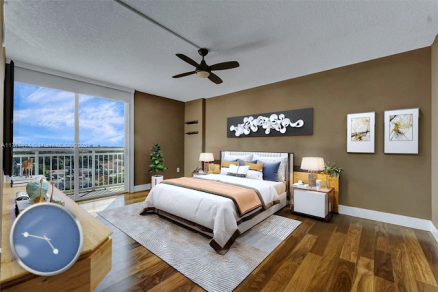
4:47
